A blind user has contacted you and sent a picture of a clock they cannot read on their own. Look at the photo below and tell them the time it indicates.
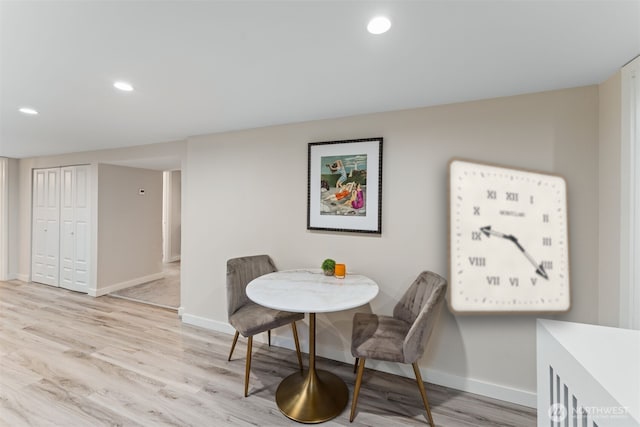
9:22
